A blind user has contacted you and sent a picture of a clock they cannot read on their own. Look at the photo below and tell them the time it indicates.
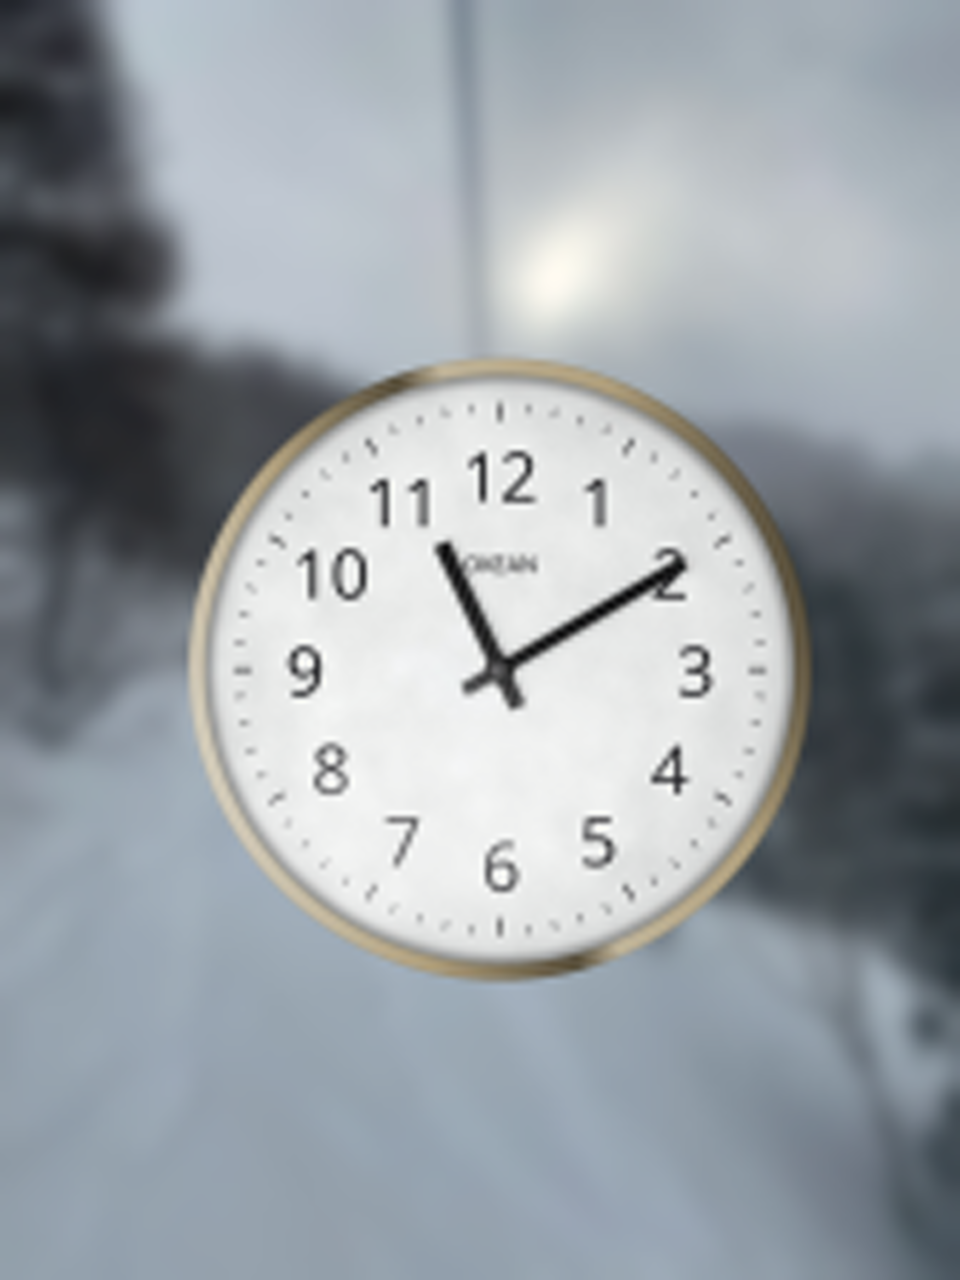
11:10
